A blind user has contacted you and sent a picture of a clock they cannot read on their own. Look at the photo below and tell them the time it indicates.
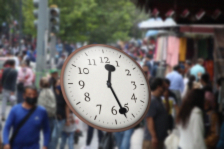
12:27
